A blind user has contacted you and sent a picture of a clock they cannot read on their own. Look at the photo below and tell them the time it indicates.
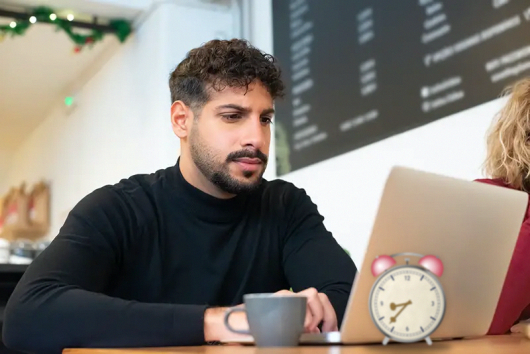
8:37
